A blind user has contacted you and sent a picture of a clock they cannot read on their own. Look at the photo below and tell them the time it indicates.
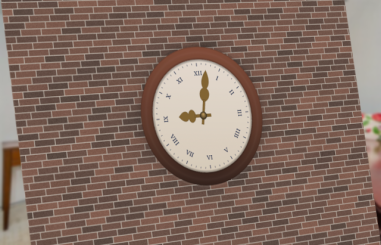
9:02
